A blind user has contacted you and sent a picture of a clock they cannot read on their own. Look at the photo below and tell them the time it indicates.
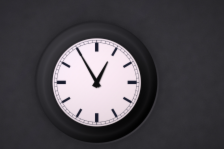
12:55
